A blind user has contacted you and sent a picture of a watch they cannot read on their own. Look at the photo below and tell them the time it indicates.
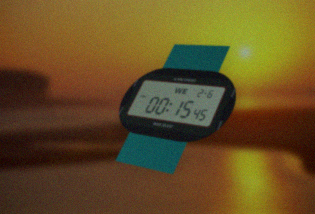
0:15:45
